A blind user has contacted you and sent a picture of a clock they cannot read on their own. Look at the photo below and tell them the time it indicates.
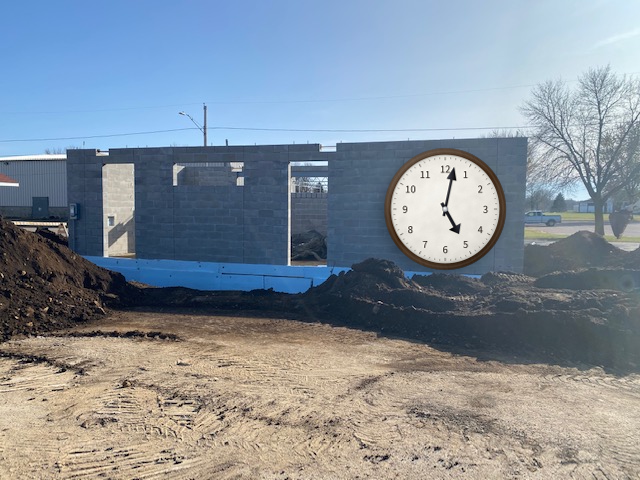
5:02
